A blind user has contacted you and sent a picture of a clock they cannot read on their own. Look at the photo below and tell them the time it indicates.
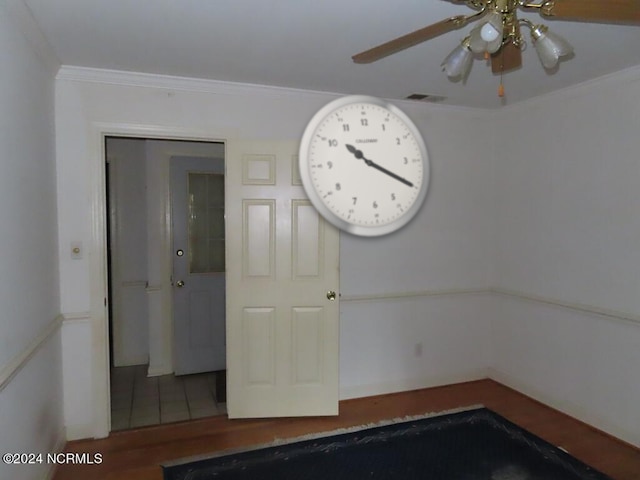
10:20
